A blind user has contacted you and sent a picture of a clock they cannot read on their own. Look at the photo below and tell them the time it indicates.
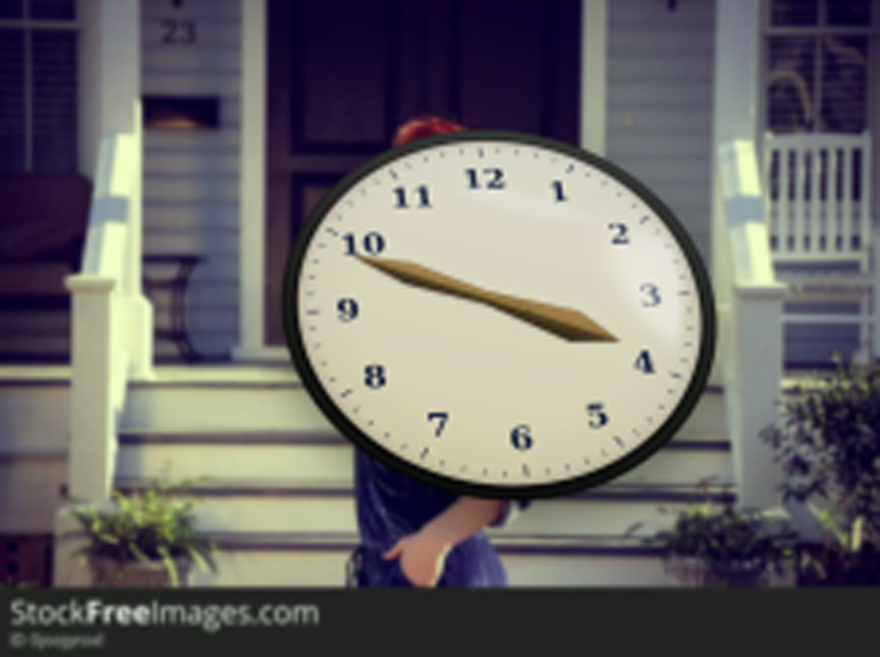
3:49
